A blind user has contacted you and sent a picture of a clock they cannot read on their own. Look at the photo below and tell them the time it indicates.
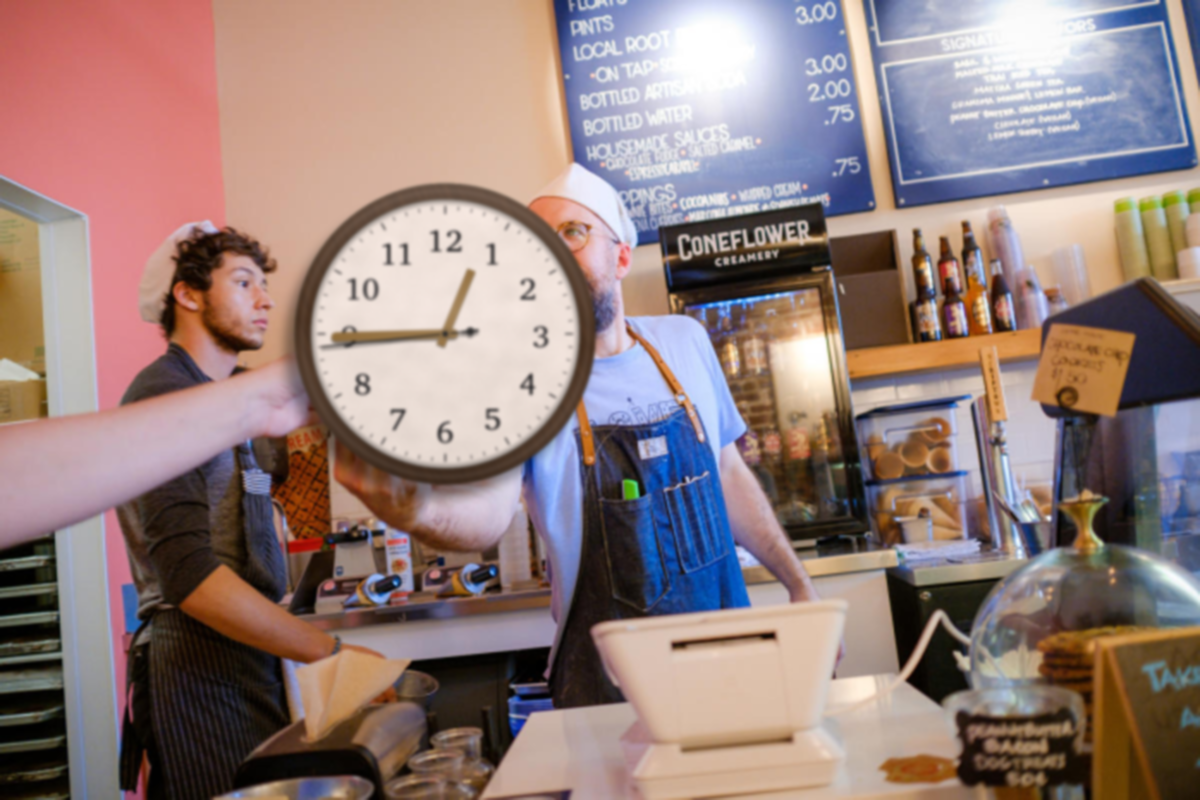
12:44:44
